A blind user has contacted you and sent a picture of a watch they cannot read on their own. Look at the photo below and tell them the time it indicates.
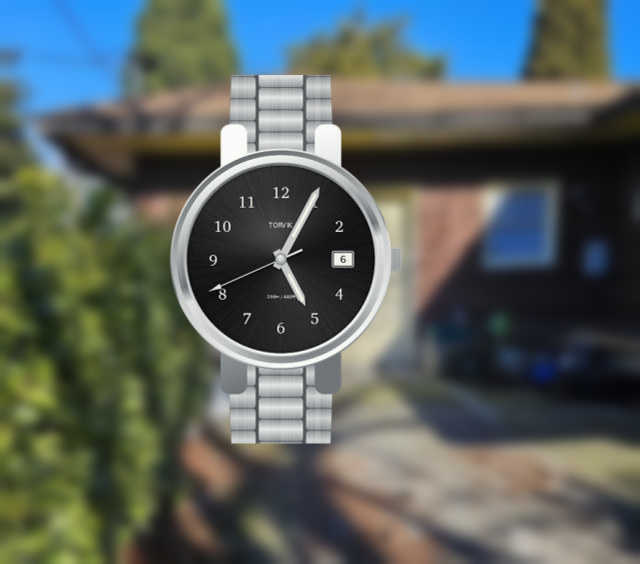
5:04:41
